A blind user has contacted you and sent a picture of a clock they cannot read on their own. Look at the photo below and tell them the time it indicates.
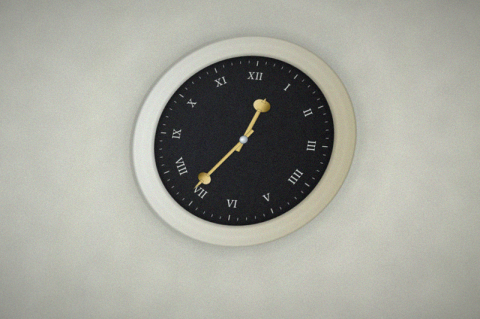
12:36
